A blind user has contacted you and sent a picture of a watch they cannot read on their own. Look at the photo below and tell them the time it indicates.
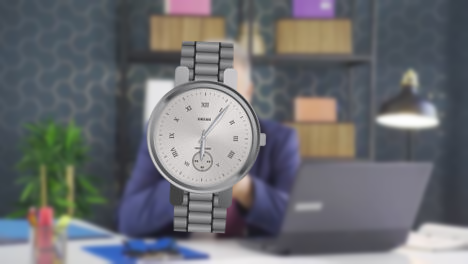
6:06
